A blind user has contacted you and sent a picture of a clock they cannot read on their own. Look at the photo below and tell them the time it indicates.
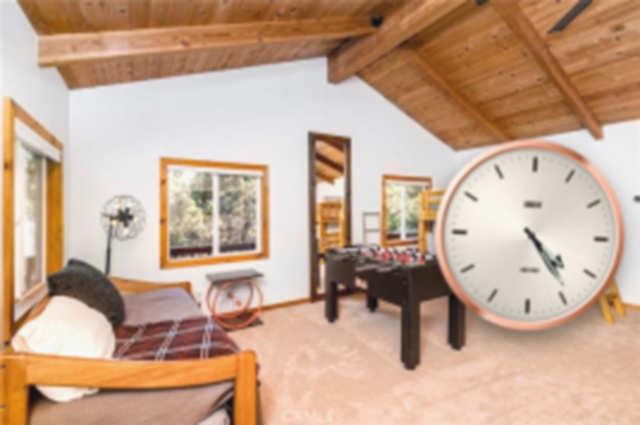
4:24
